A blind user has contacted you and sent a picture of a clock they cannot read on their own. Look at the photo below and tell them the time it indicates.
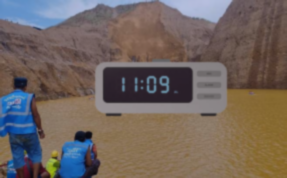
11:09
